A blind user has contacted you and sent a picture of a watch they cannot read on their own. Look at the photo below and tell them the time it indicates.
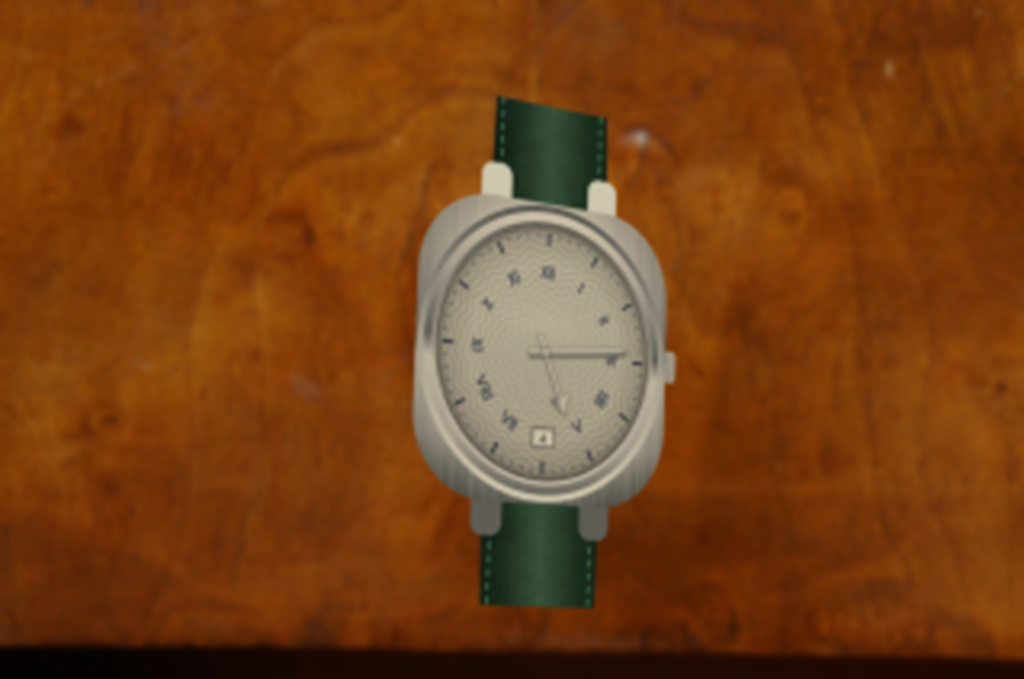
5:14
